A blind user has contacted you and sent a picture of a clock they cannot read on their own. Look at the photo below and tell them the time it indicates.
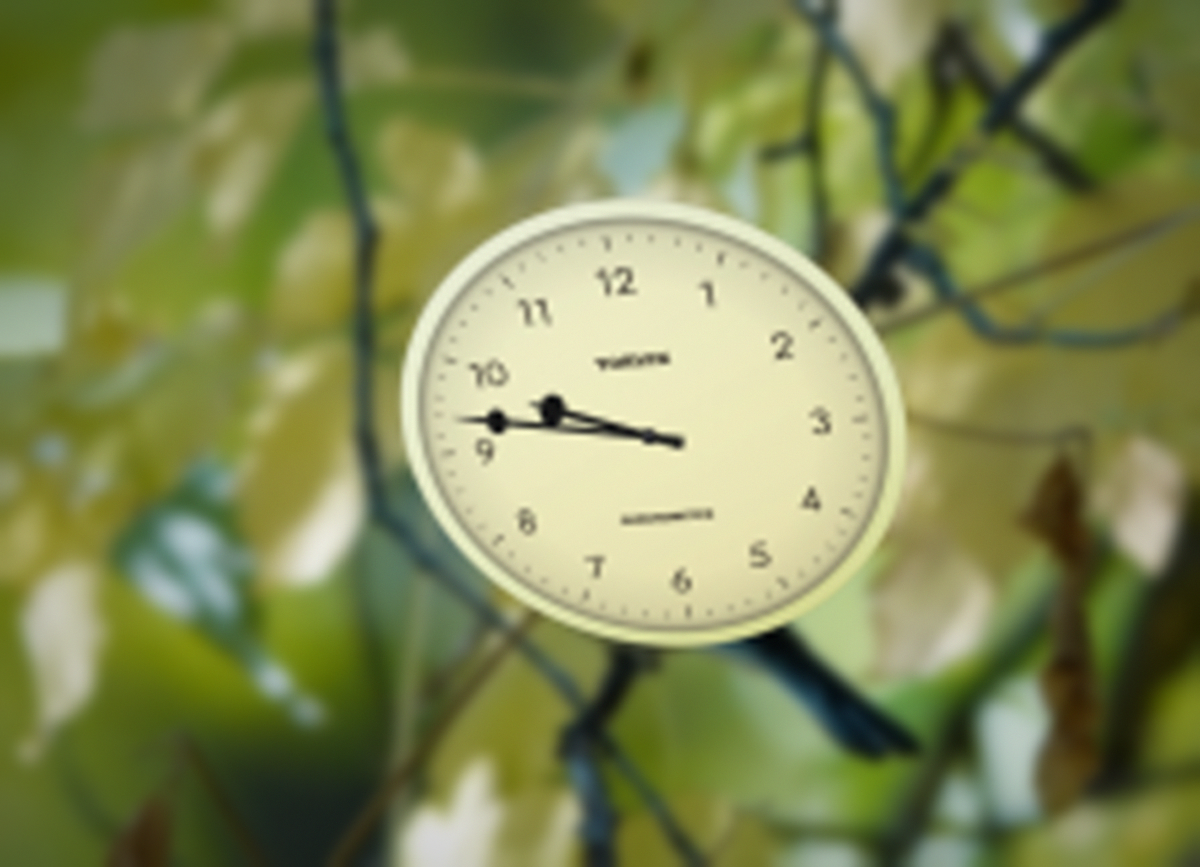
9:47
